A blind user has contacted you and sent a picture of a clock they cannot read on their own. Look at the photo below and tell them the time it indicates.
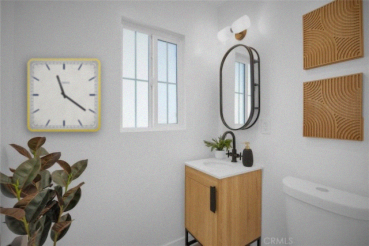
11:21
